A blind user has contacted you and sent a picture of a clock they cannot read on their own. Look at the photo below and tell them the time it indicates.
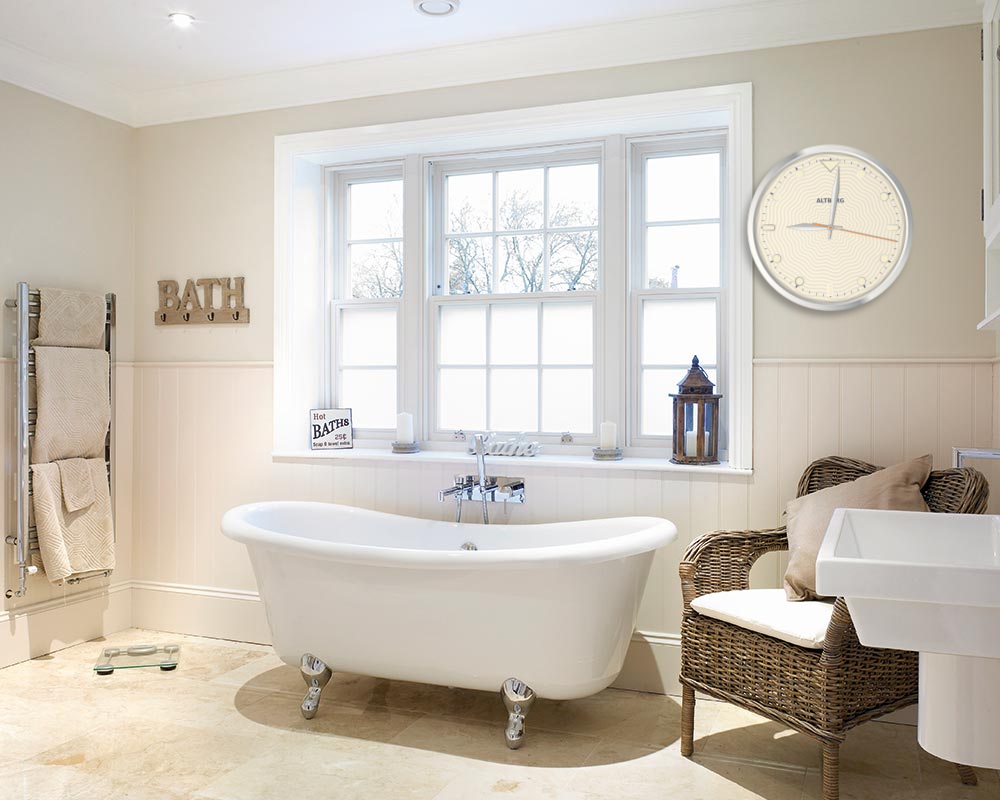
9:01:17
